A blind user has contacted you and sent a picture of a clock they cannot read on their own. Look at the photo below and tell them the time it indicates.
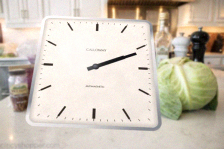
2:11
